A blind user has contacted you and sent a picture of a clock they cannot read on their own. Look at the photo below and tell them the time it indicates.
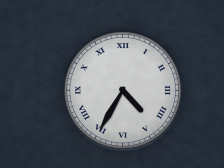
4:35
